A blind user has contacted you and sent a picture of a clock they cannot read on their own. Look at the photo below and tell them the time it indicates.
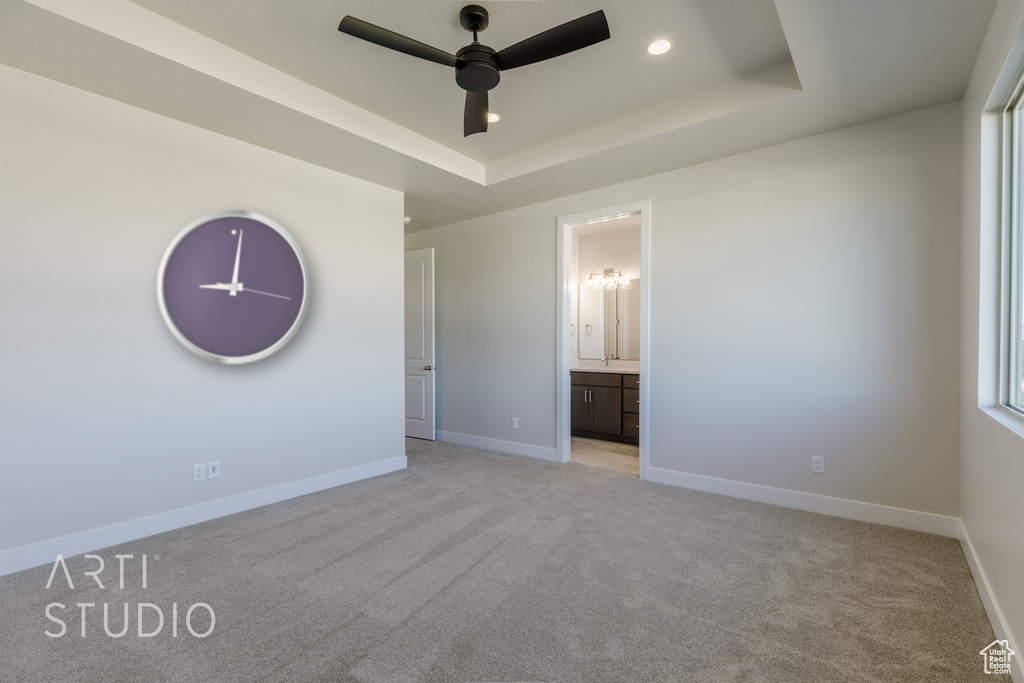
9:01:17
